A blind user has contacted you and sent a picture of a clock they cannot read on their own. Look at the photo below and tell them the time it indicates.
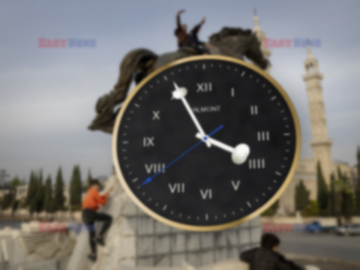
3:55:39
